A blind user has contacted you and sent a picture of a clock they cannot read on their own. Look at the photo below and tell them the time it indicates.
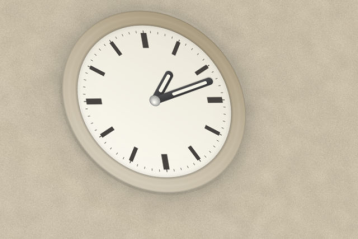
1:12
